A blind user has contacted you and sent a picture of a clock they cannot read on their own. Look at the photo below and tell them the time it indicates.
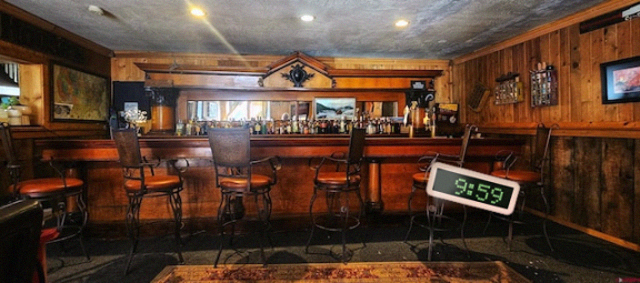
9:59
